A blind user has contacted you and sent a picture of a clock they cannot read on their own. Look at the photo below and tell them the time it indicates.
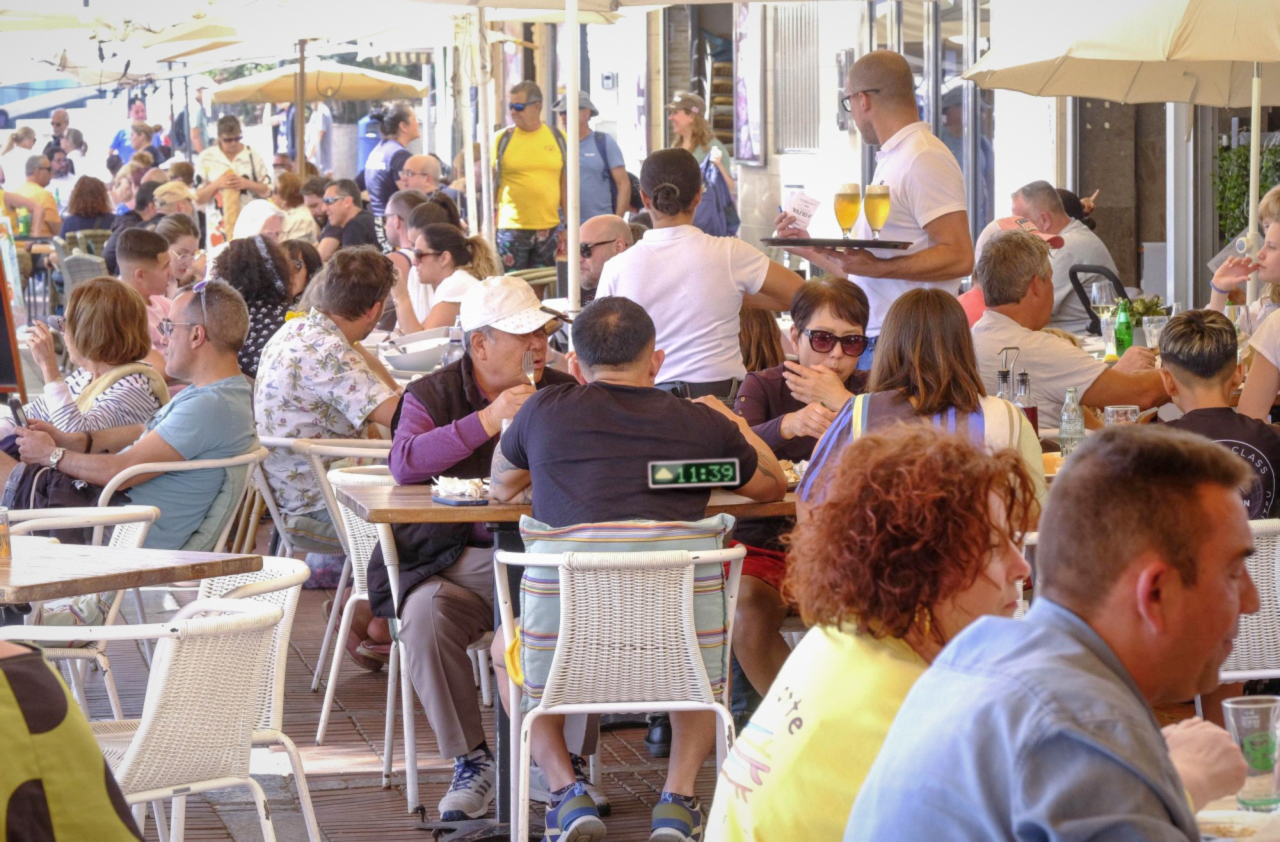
11:39
